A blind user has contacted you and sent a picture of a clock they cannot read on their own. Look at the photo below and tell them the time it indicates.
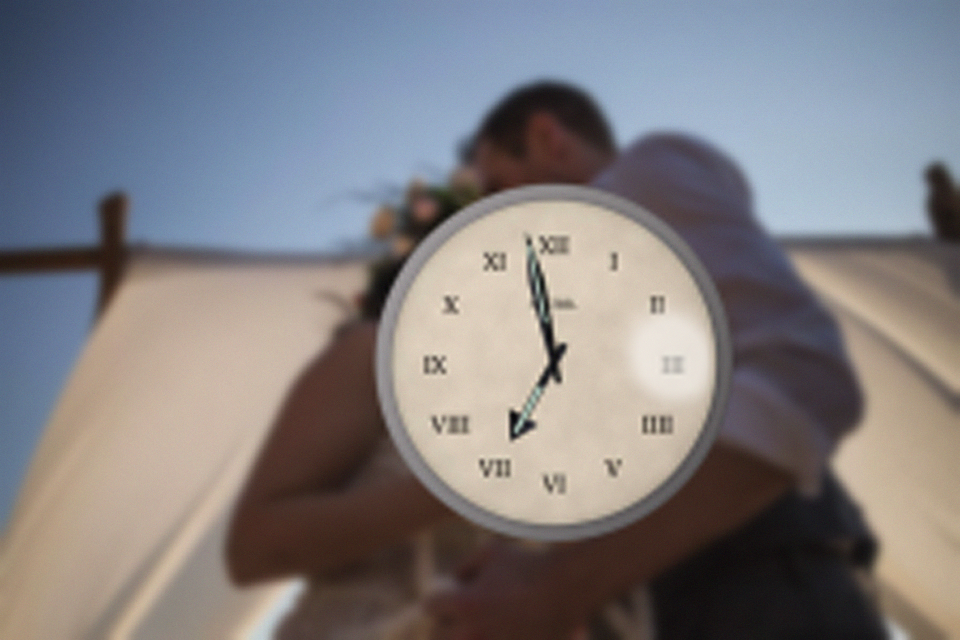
6:58
